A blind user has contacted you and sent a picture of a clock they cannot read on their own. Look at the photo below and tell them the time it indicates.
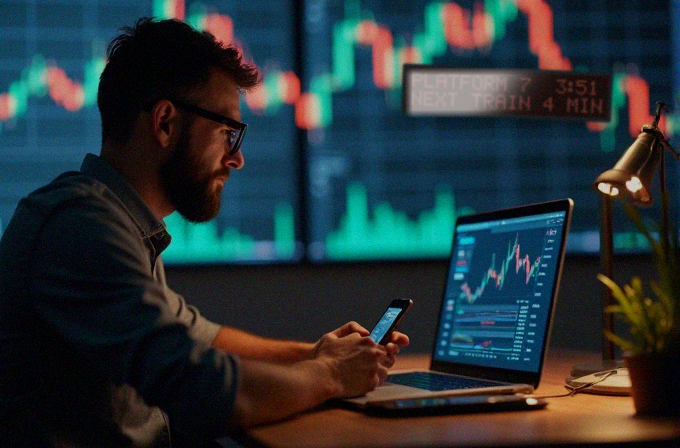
3:51
